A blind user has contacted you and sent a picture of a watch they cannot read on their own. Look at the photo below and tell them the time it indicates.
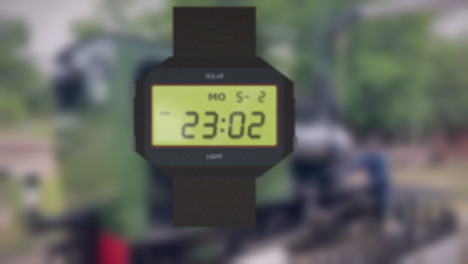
23:02
